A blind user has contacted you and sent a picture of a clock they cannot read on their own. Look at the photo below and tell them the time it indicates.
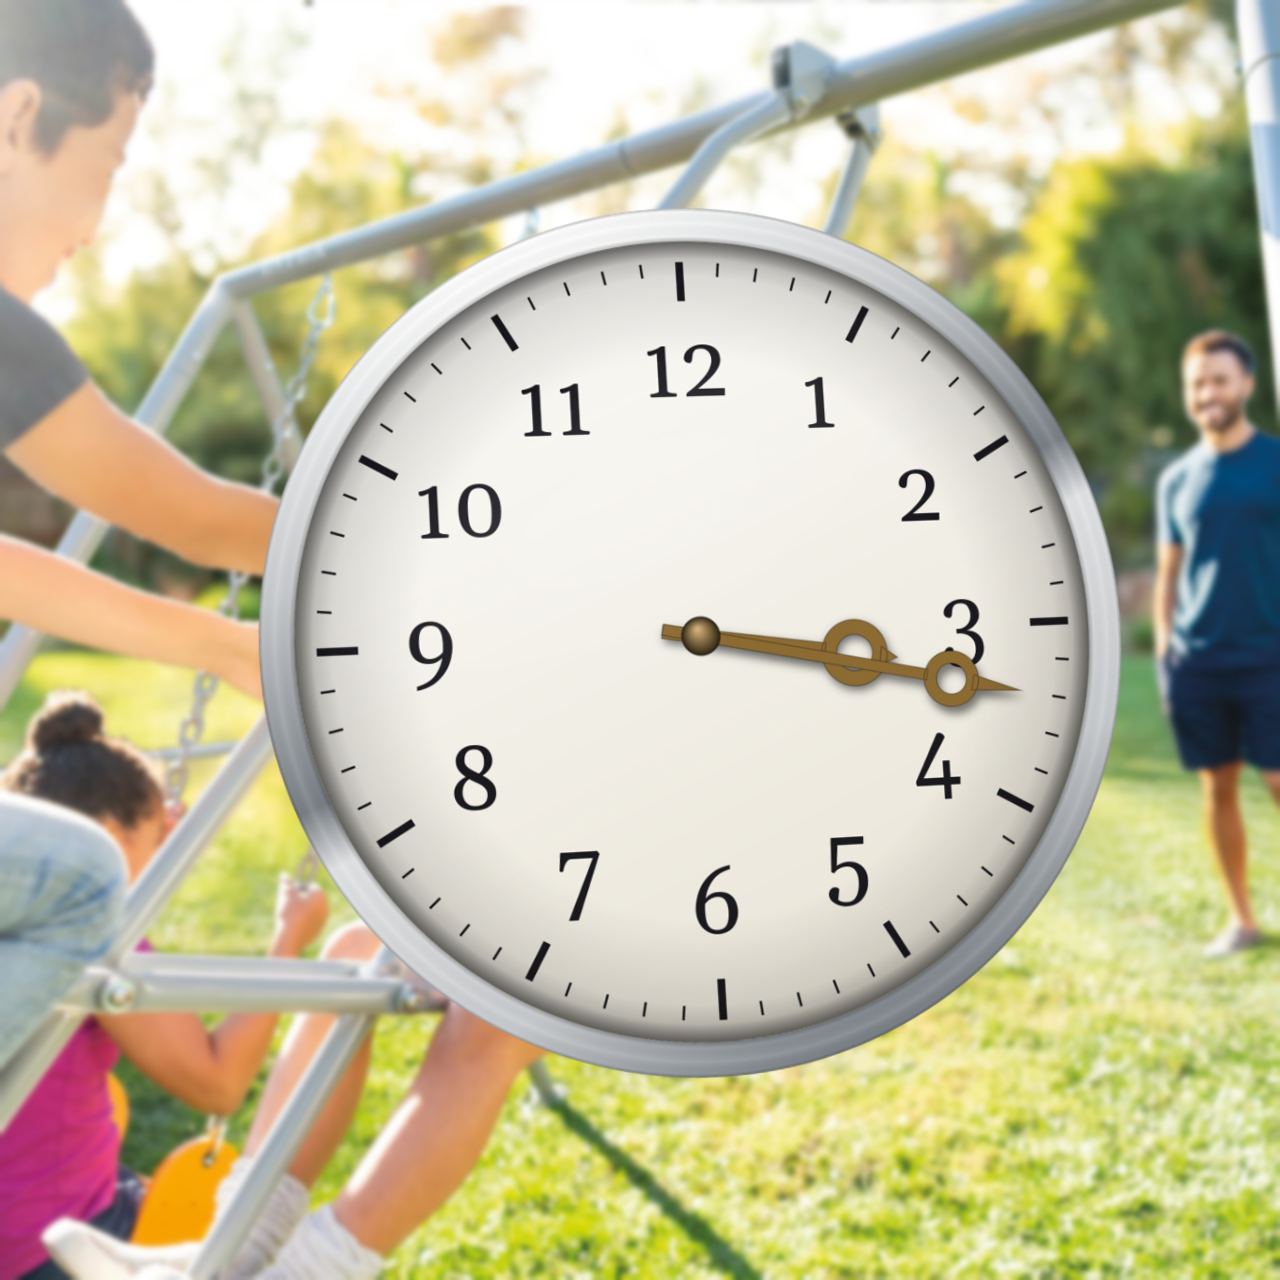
3:17
